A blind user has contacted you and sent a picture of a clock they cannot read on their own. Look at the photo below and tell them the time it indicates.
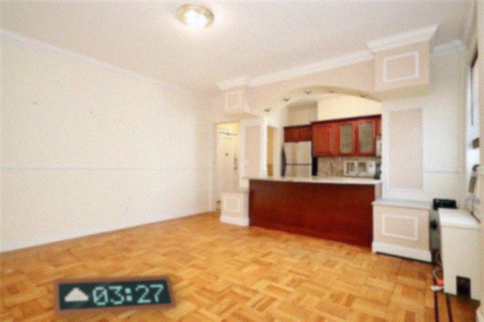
3:27
